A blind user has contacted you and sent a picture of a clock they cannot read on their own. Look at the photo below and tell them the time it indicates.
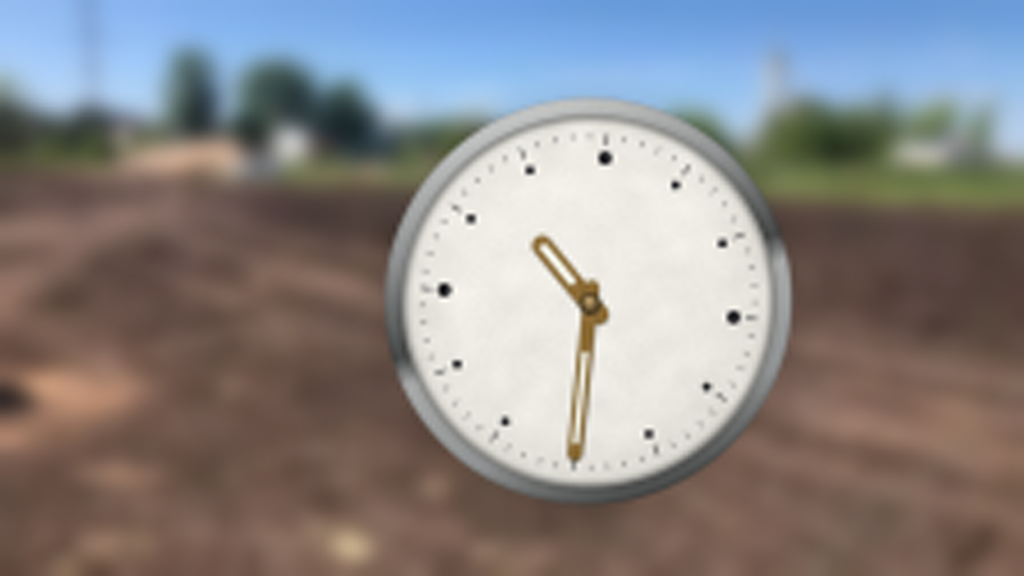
10:30
